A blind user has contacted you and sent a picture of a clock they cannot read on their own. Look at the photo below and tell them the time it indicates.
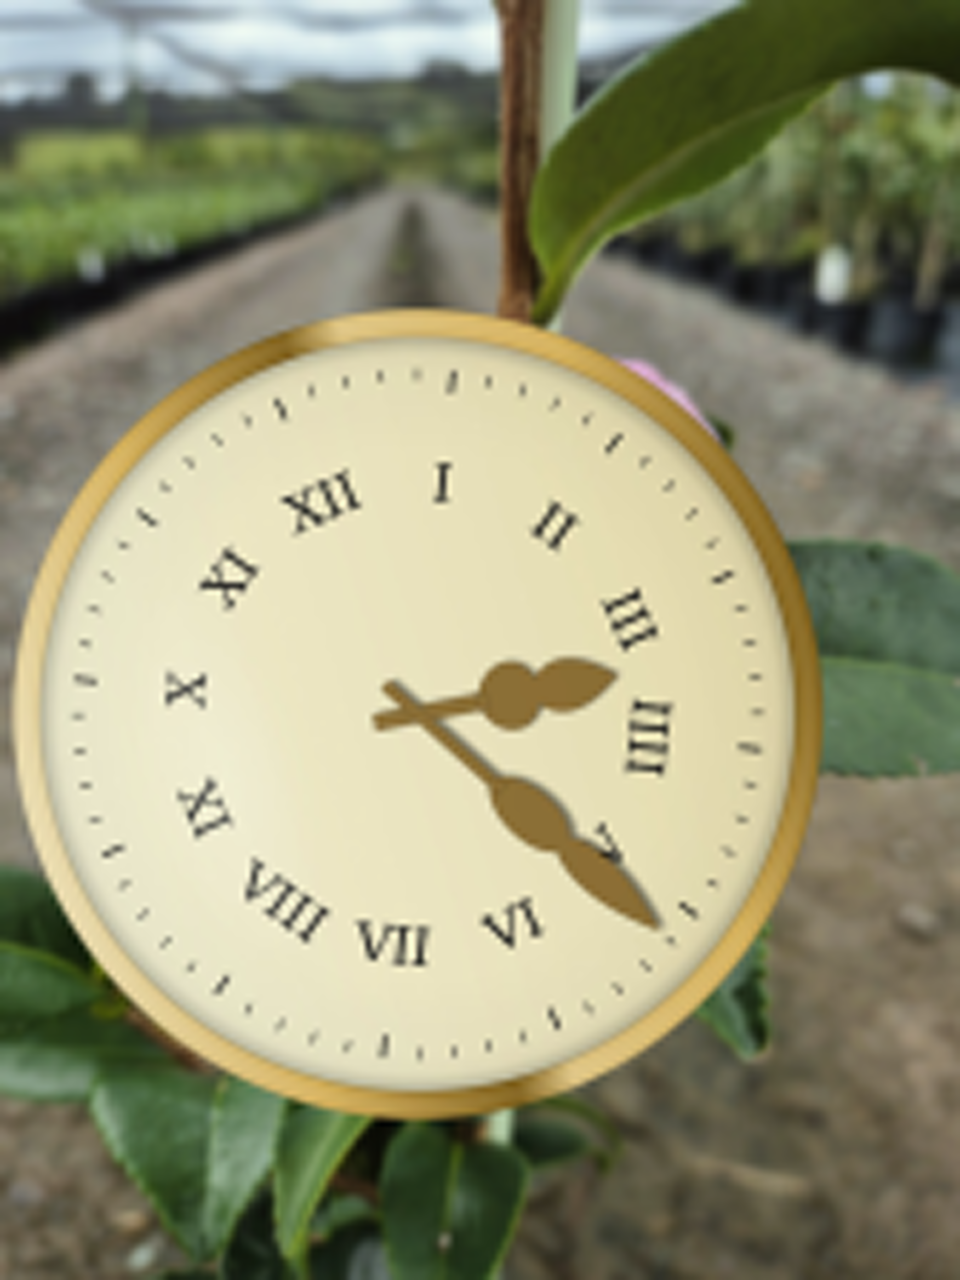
3:26
